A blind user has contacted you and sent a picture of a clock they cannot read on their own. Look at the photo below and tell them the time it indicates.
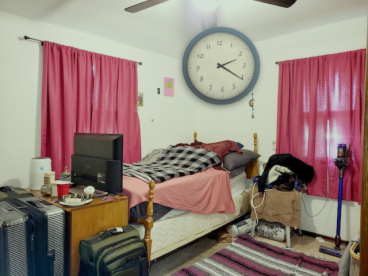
2:21
